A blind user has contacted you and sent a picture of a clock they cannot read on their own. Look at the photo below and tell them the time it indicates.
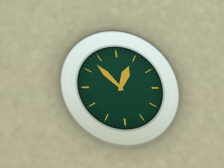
12:53
